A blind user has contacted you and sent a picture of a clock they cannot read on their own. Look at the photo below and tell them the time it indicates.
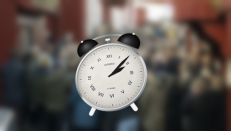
2:08
